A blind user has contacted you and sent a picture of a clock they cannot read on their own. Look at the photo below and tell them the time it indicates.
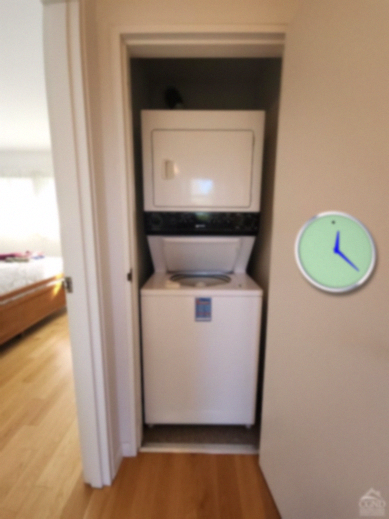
12:23
